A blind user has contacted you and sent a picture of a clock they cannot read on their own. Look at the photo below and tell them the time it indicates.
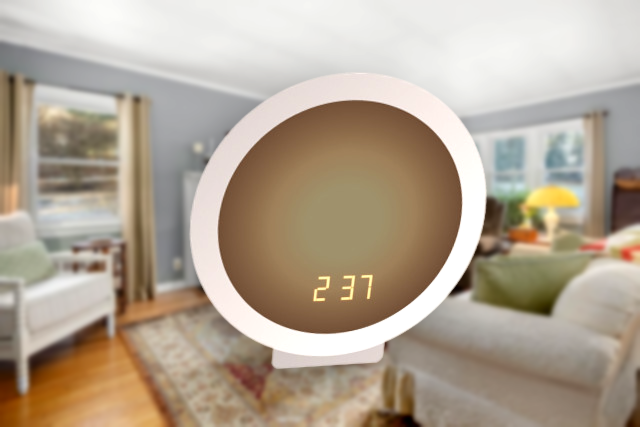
2:37
